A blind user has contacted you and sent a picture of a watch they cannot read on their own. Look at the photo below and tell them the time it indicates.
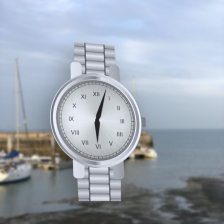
6:03
